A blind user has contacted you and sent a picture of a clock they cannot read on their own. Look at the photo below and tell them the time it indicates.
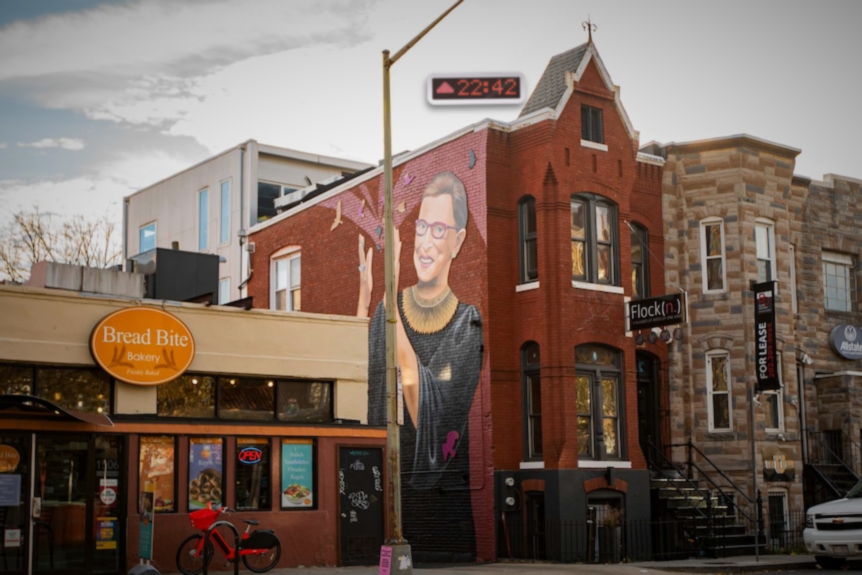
22:42
